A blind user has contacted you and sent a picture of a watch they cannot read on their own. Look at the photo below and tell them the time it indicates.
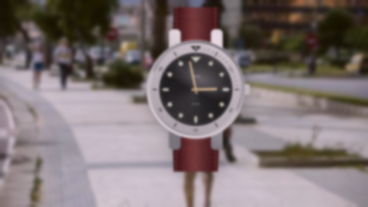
2:58
